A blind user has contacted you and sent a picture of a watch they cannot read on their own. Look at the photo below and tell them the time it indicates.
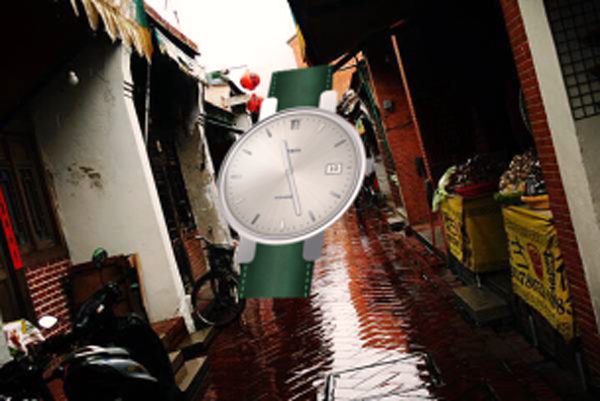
11:27
